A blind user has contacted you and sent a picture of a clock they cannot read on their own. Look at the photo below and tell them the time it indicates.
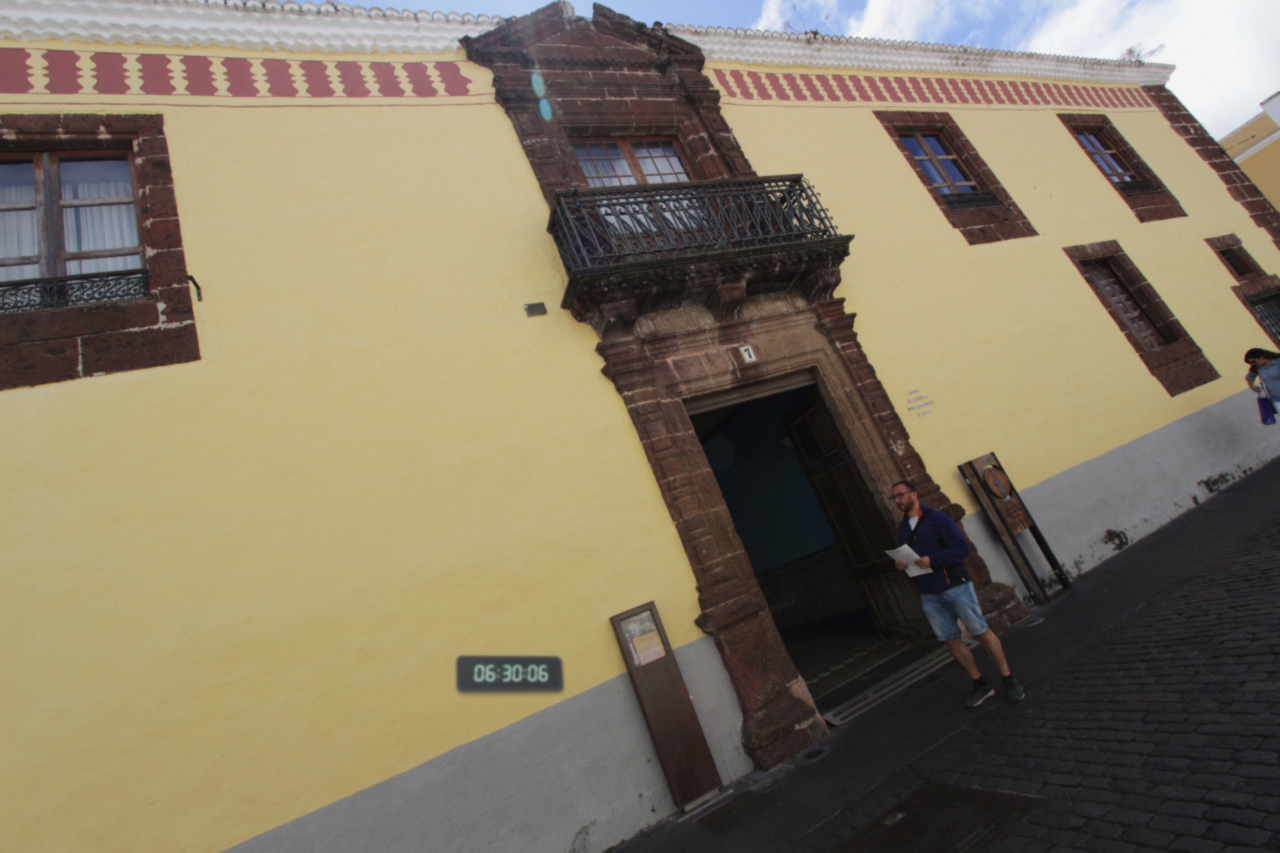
6:30:06
